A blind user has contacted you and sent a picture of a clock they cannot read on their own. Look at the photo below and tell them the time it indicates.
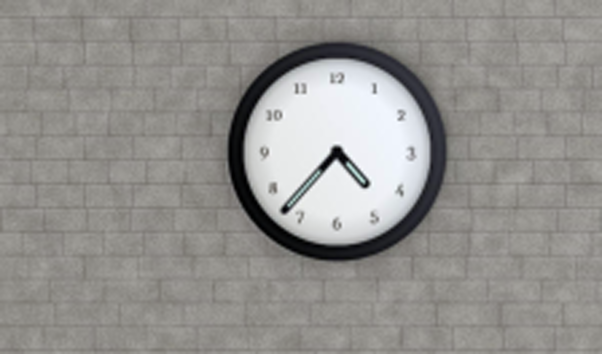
4:37
